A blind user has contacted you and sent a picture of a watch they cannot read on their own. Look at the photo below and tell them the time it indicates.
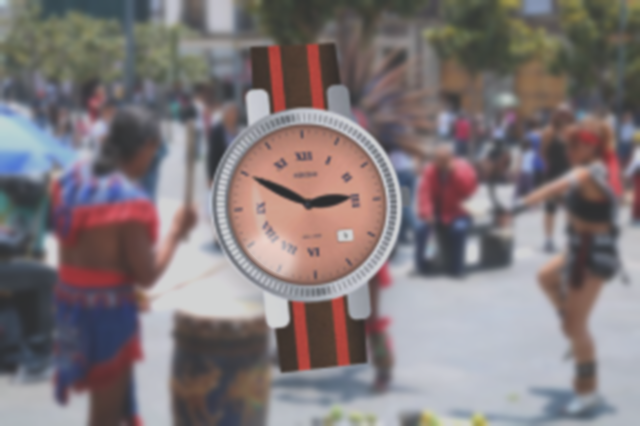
2:50
